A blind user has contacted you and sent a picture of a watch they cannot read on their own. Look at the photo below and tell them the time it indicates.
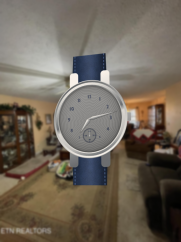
7:13
